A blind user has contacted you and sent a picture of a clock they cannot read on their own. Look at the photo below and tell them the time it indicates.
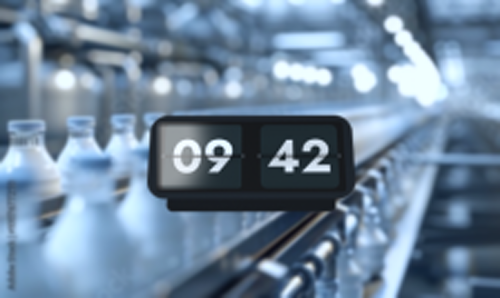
9:42
